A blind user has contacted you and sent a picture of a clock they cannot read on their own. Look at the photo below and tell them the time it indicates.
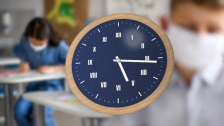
5:16
